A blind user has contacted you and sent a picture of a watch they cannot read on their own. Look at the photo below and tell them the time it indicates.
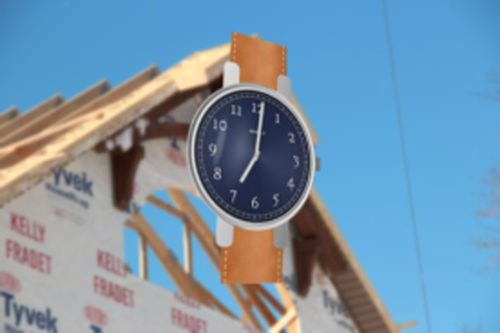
7:01
